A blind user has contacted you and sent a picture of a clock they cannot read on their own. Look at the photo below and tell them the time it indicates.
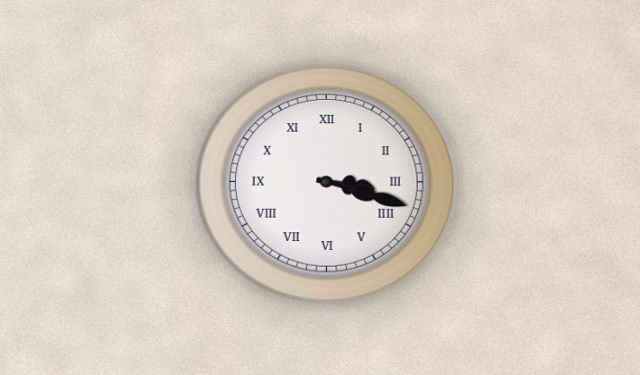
3:18
